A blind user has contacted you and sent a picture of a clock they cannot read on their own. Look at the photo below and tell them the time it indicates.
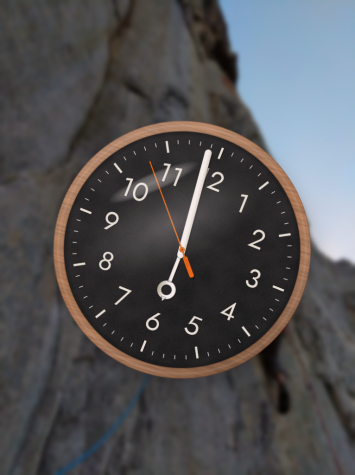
5:58:53
